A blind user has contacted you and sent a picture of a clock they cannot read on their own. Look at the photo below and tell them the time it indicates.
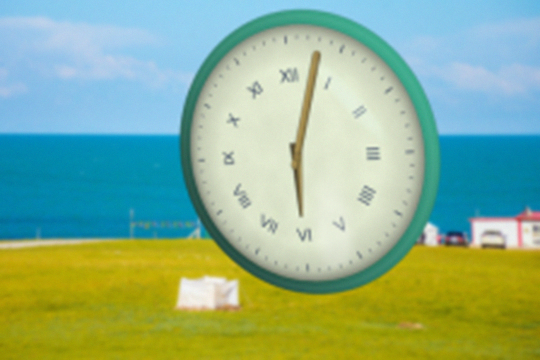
6:03
